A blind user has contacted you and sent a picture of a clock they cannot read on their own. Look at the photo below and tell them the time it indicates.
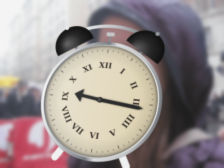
9:16
